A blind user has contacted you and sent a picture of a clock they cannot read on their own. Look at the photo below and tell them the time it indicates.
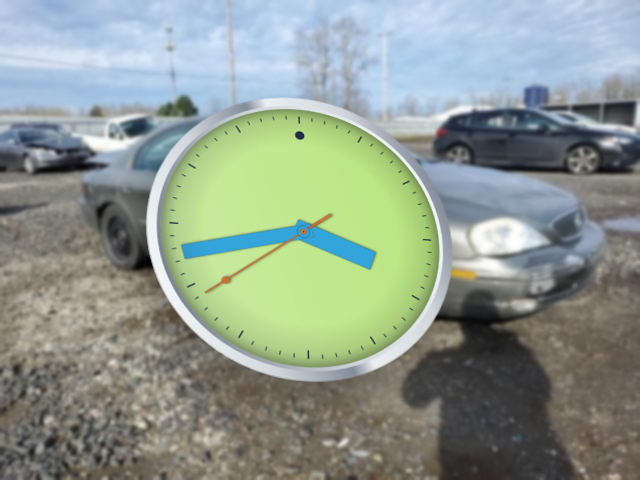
3:42:39
